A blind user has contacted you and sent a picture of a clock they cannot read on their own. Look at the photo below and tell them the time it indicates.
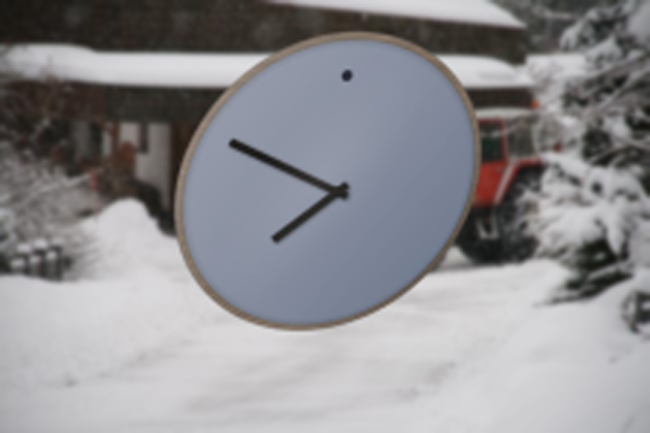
7:50
